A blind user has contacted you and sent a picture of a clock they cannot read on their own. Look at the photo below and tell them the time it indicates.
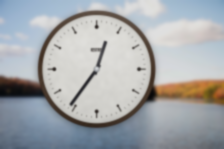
12:36
